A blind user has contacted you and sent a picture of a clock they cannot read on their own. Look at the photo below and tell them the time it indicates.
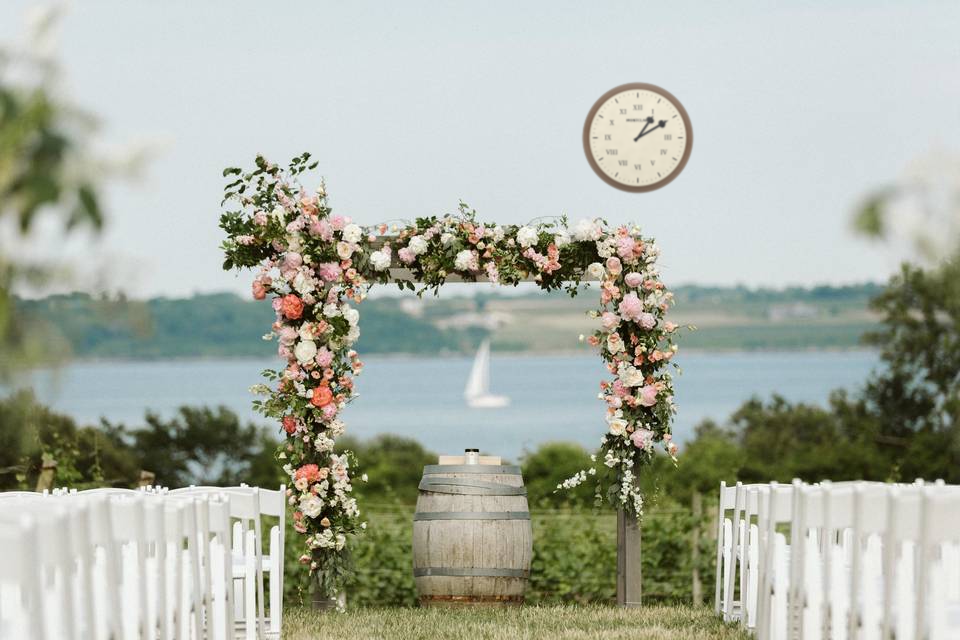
1:10
